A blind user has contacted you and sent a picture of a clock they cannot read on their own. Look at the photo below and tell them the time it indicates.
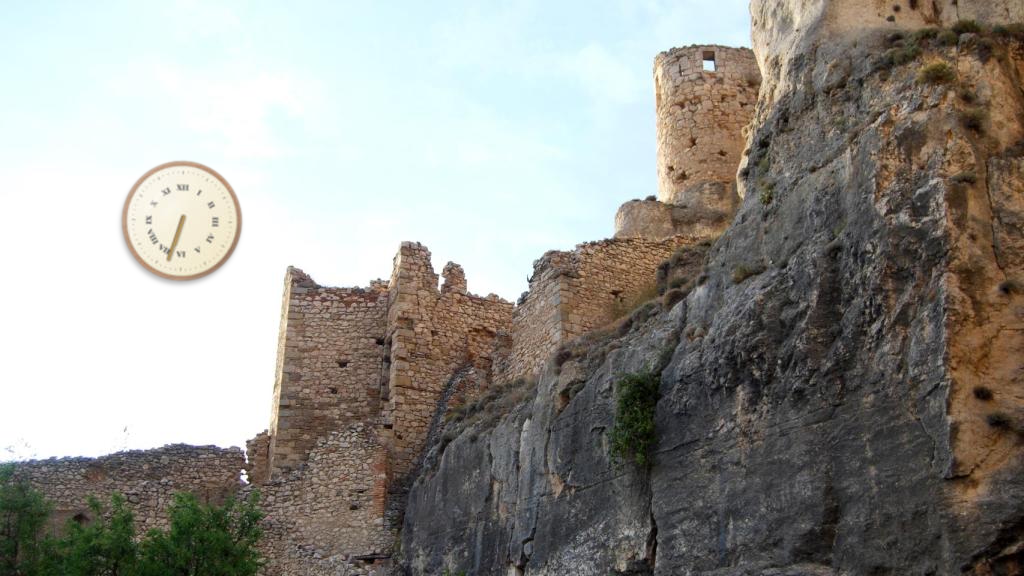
6:33
